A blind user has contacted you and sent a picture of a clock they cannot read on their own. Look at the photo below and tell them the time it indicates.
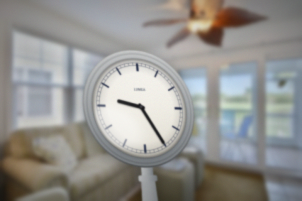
9:25
